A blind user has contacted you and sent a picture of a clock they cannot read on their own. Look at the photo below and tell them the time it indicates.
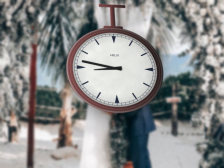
8:47
